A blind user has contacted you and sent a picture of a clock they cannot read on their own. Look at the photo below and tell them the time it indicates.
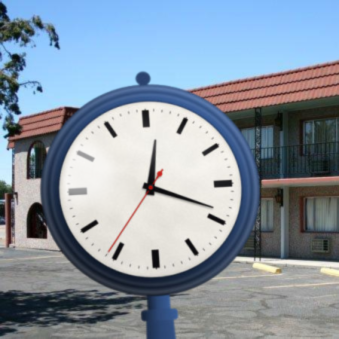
12:18:36
